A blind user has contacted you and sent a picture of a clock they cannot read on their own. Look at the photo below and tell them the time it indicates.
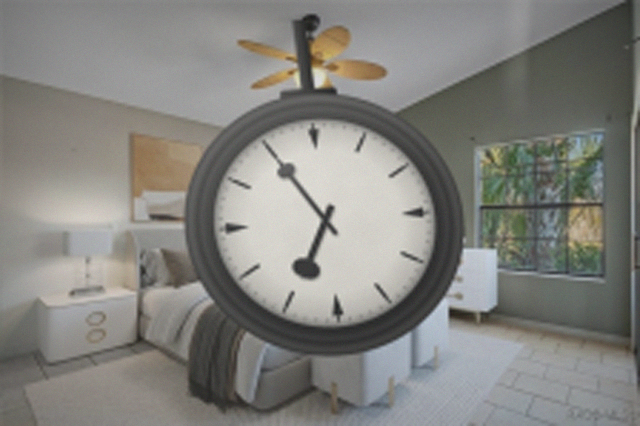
6:55
